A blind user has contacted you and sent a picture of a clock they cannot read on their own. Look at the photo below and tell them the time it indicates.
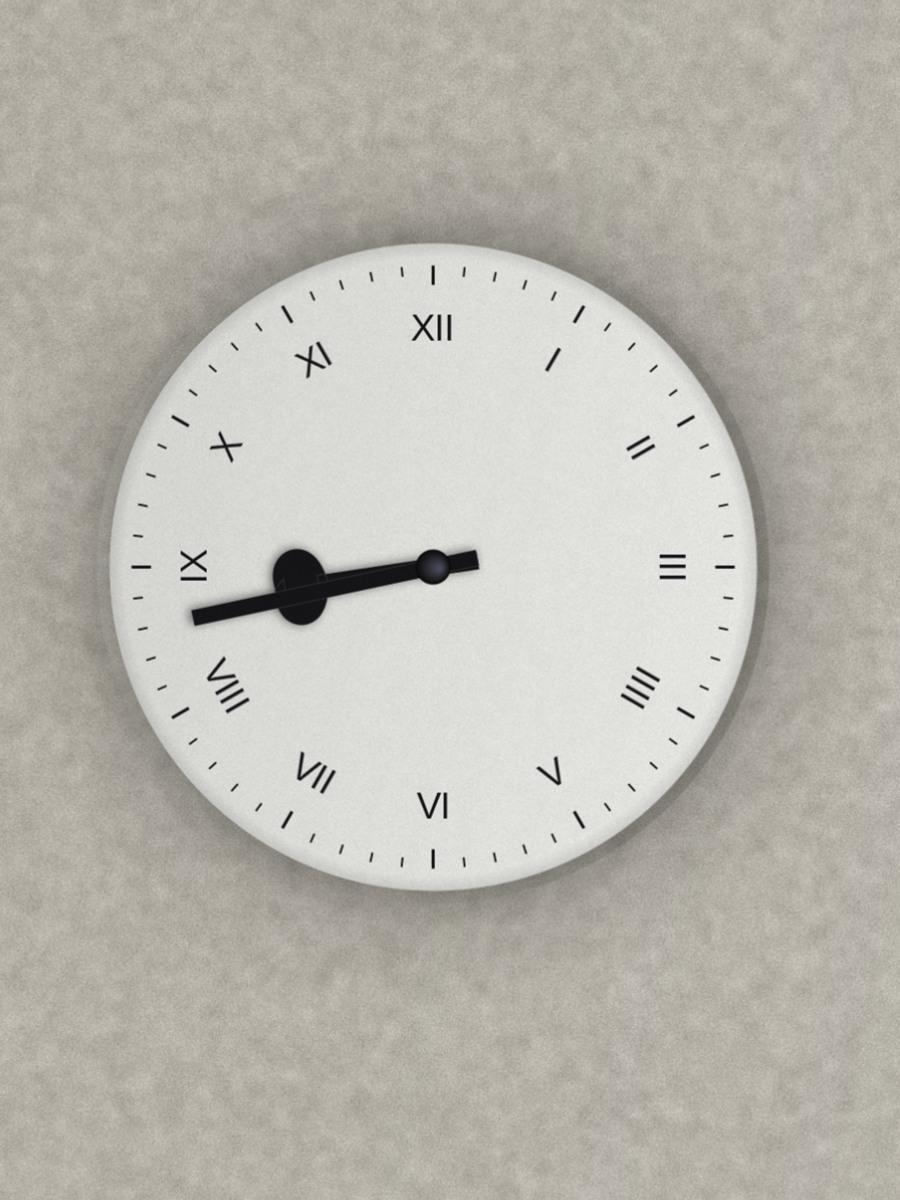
8:43
